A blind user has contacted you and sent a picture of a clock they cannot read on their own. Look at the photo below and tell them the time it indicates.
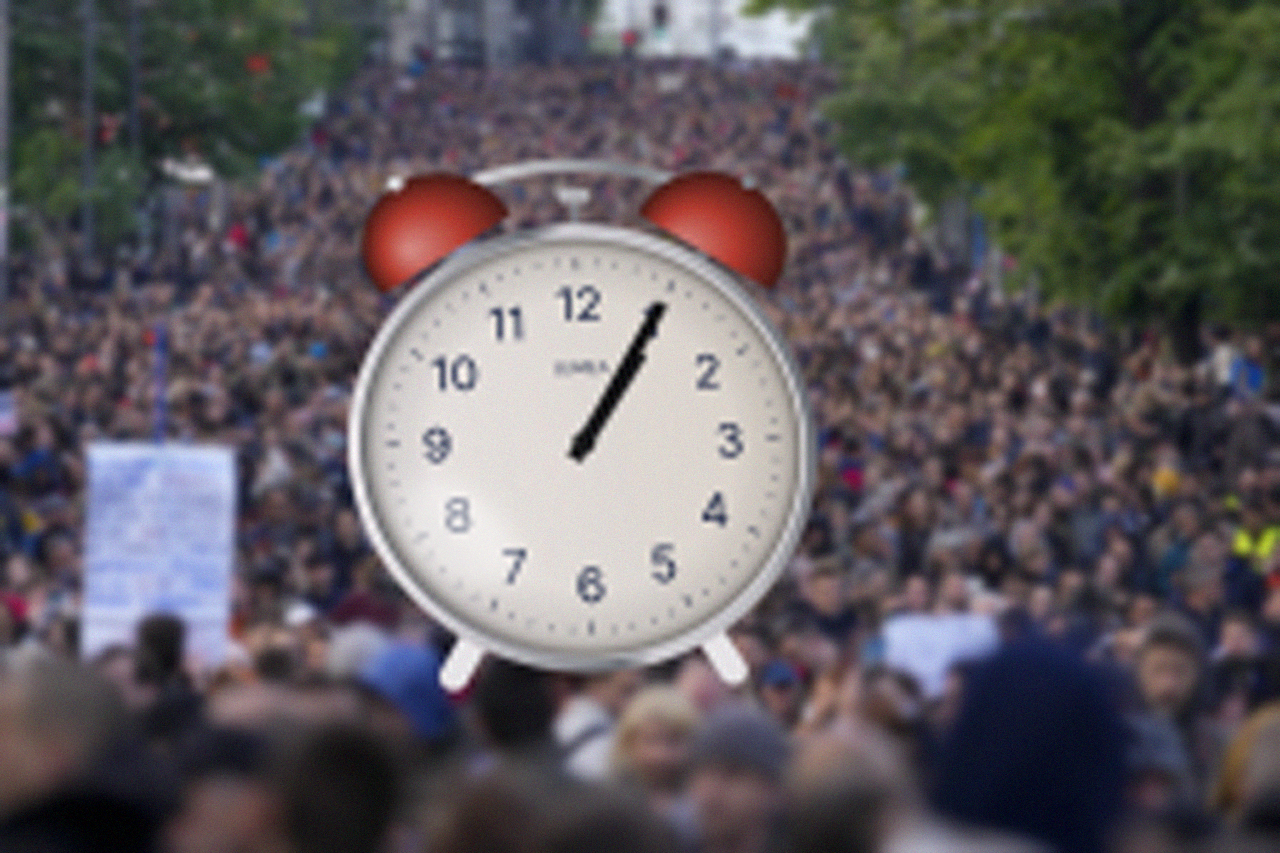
1:05
